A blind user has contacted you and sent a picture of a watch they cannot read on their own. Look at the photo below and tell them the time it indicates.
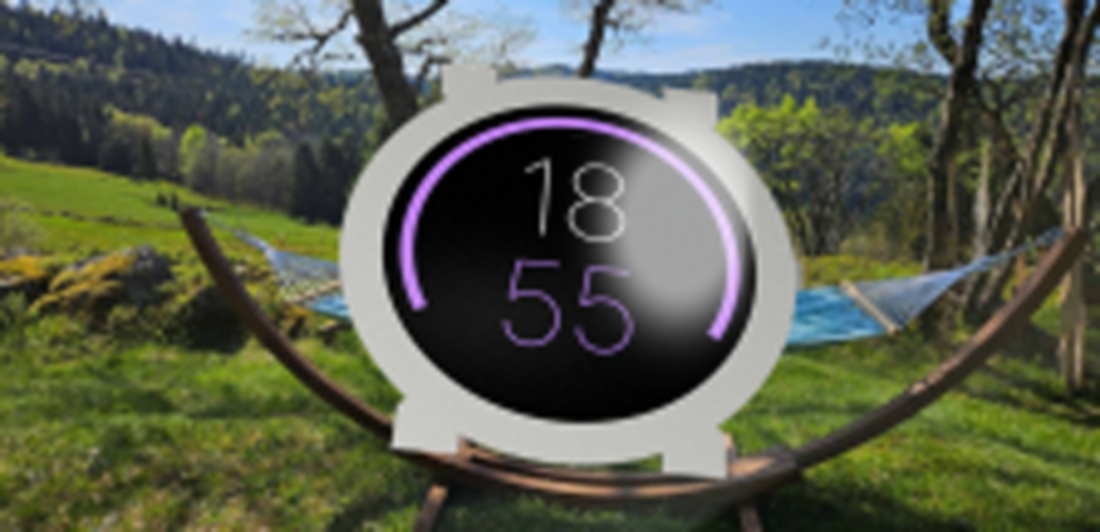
18:55
